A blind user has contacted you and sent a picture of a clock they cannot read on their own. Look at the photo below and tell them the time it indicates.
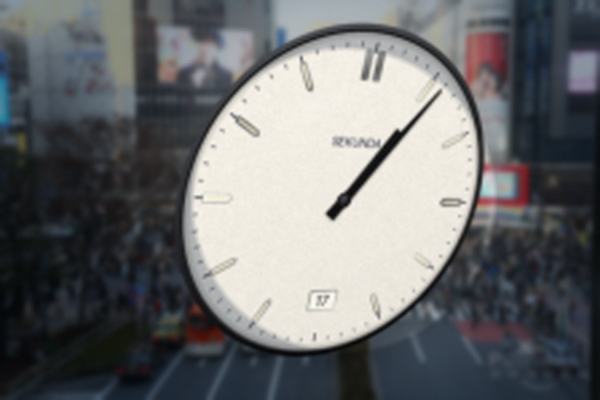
1:06
